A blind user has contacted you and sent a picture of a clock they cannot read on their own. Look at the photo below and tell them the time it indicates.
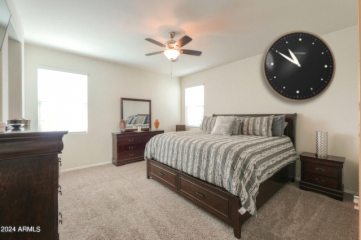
10:50
